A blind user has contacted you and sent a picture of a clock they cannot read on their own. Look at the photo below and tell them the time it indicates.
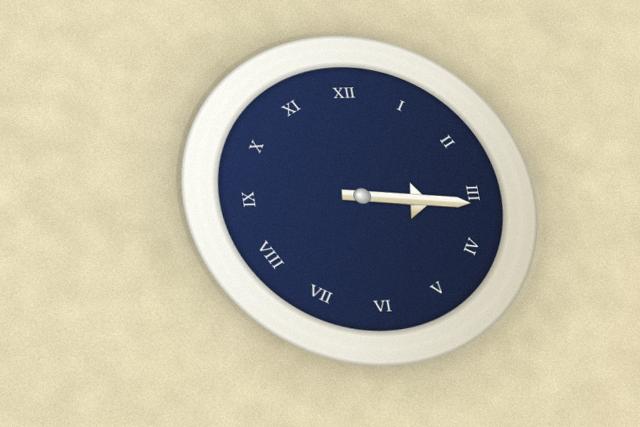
3:16
